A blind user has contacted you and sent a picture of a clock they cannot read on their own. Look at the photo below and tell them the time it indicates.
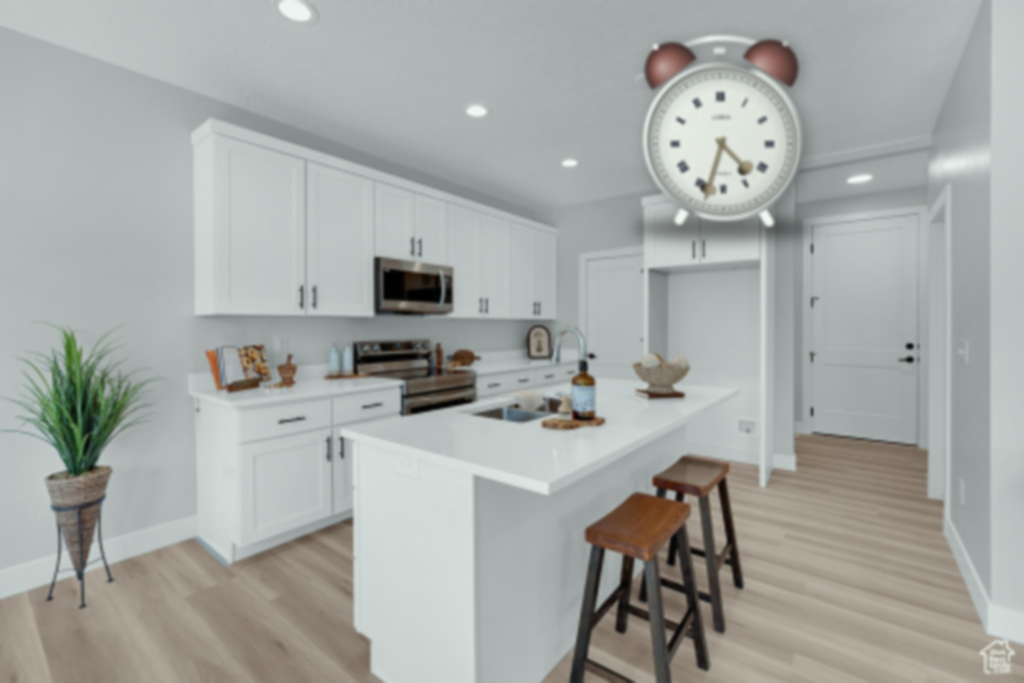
4:33
